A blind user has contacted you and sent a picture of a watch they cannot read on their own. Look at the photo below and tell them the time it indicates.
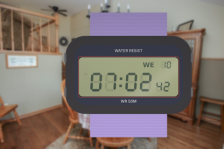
7:02:42
